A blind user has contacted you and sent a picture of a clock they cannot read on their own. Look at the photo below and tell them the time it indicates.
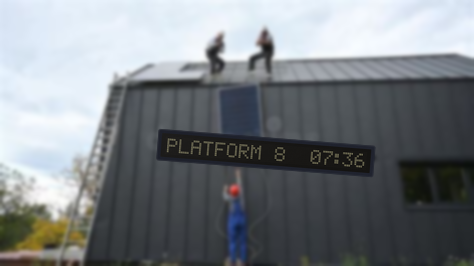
7:36
